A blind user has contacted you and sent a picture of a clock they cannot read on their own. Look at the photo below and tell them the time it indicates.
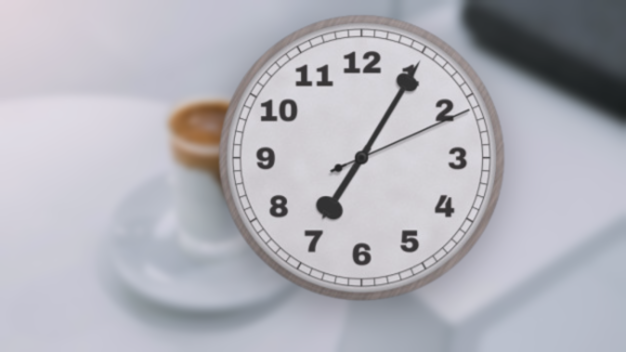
7:05:11
